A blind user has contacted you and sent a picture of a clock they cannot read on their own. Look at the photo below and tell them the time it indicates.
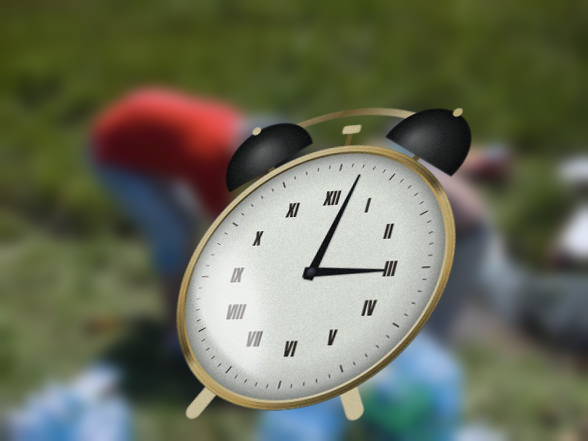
3:02
